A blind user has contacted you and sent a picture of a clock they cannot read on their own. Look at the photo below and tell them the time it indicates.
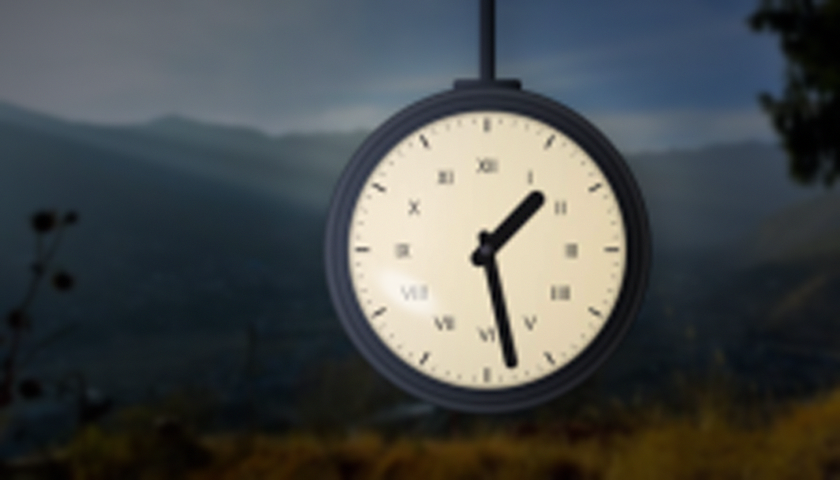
1:28
